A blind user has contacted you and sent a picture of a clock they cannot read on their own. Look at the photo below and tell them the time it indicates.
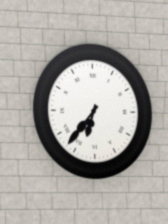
6:37
